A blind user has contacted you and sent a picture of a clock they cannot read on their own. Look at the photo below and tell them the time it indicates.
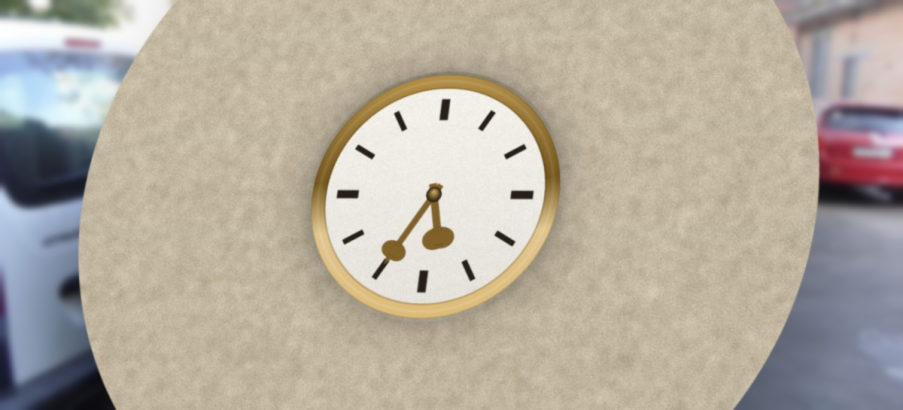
5:35
